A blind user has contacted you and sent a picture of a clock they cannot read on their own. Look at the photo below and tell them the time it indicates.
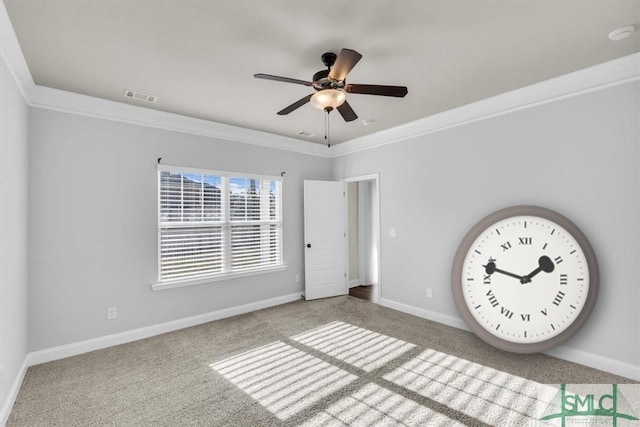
1:48
